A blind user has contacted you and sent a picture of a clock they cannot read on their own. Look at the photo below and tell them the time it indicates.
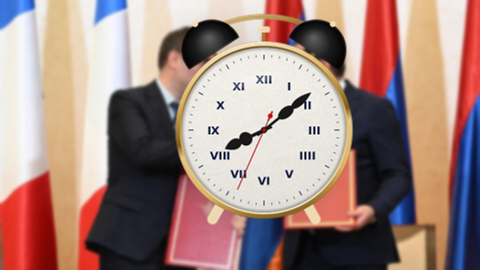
8:08:34
